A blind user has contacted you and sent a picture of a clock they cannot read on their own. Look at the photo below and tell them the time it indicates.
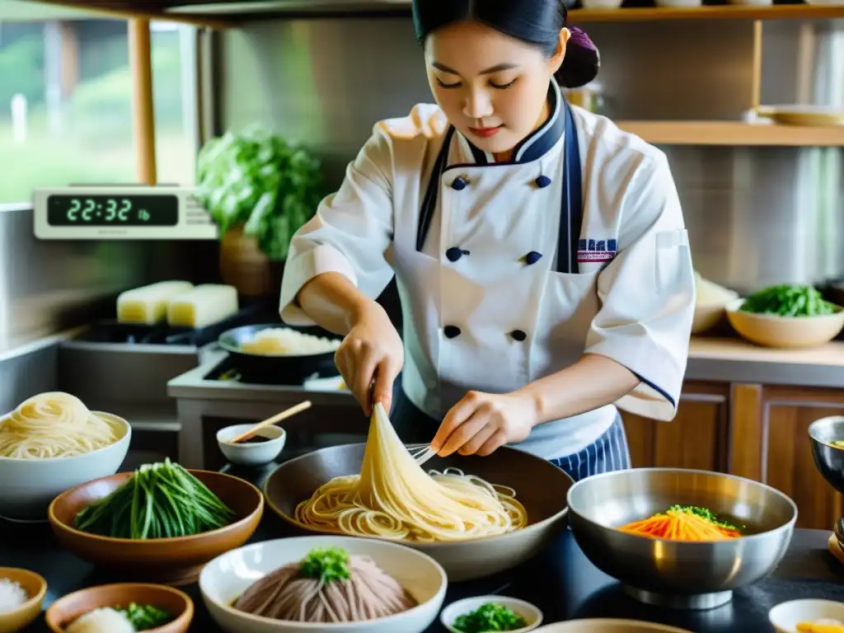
22:32
